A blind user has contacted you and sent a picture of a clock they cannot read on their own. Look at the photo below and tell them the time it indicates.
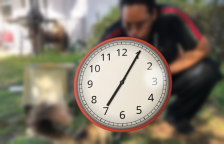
7:05
